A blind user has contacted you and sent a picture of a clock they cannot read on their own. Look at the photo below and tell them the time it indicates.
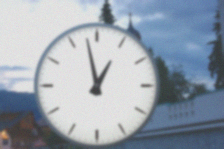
12:58
